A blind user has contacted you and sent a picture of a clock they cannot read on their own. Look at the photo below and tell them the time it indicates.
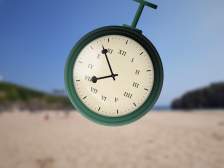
7:53
